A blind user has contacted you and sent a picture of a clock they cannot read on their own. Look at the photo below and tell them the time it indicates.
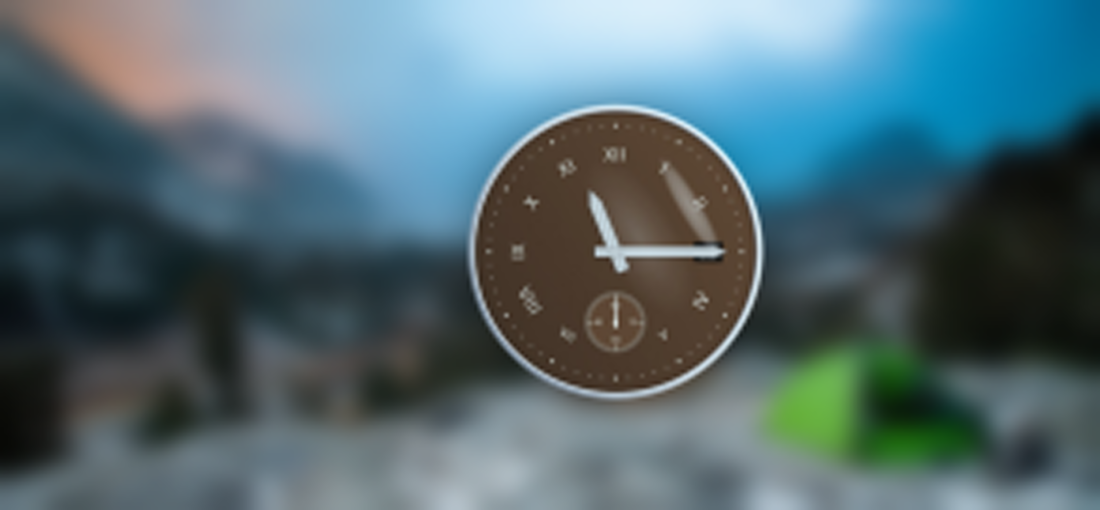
11:15
